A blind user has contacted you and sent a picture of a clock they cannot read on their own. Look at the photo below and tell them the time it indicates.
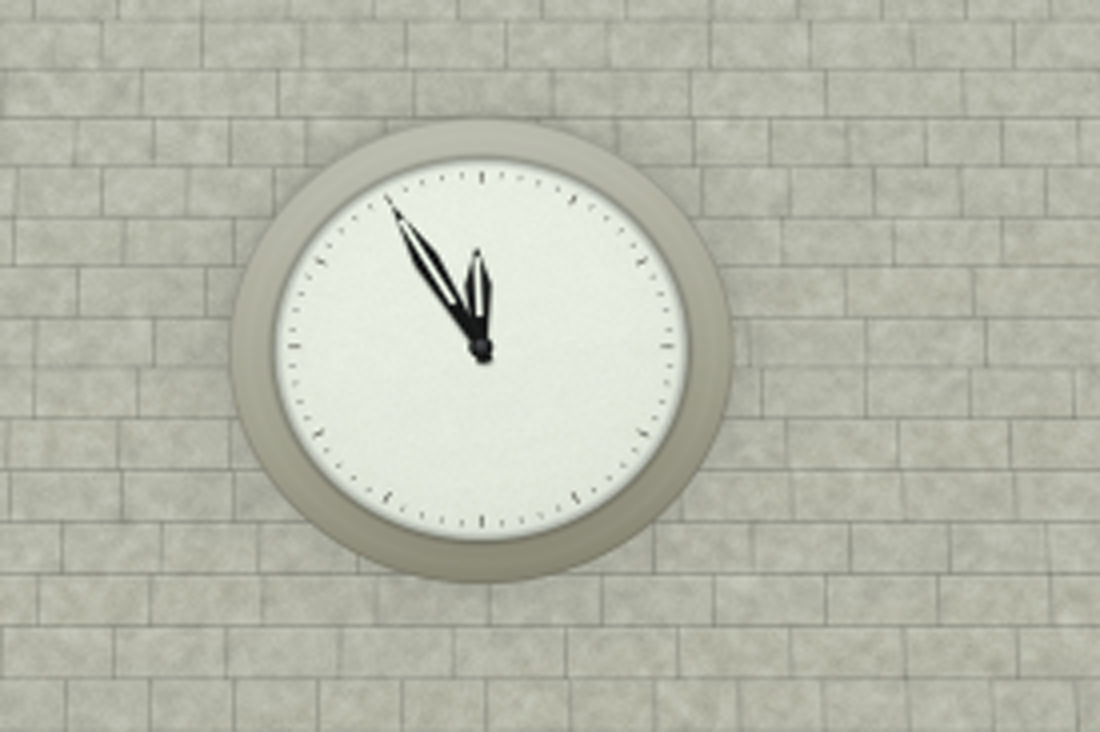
11:55
